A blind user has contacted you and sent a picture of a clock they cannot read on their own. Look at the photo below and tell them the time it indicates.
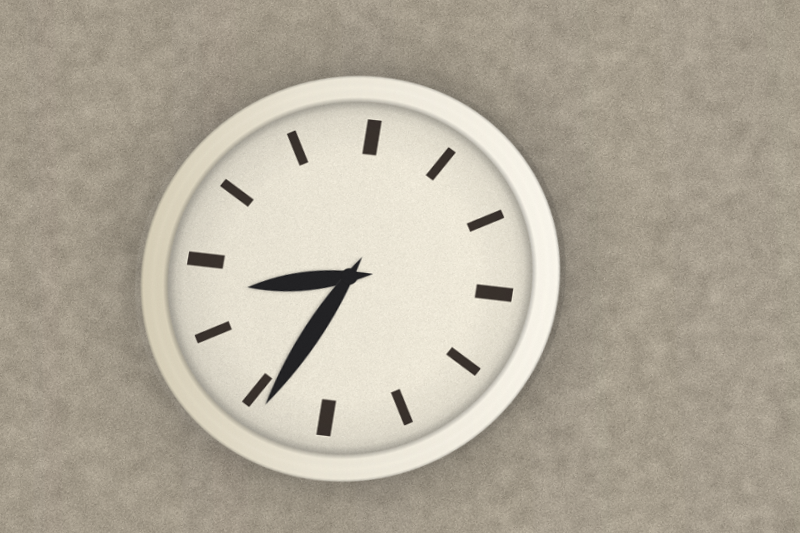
8:34
